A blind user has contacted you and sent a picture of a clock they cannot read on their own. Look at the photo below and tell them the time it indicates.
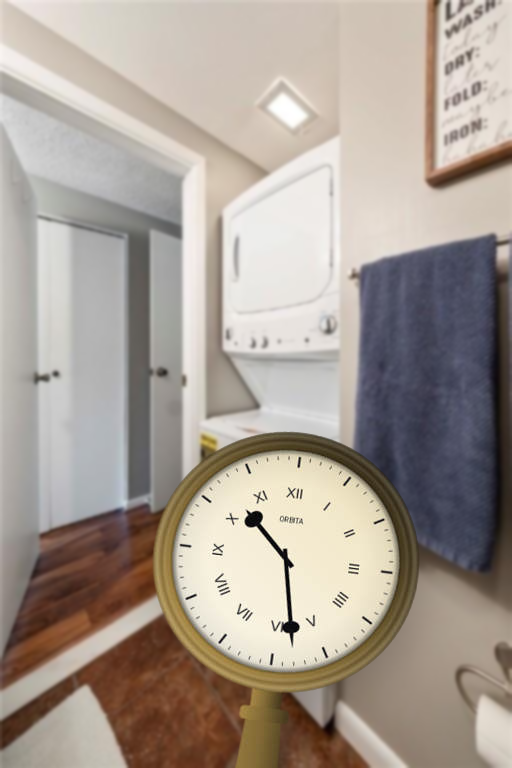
10:28
